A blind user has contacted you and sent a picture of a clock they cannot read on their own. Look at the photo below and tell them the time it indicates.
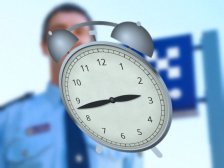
2:43
